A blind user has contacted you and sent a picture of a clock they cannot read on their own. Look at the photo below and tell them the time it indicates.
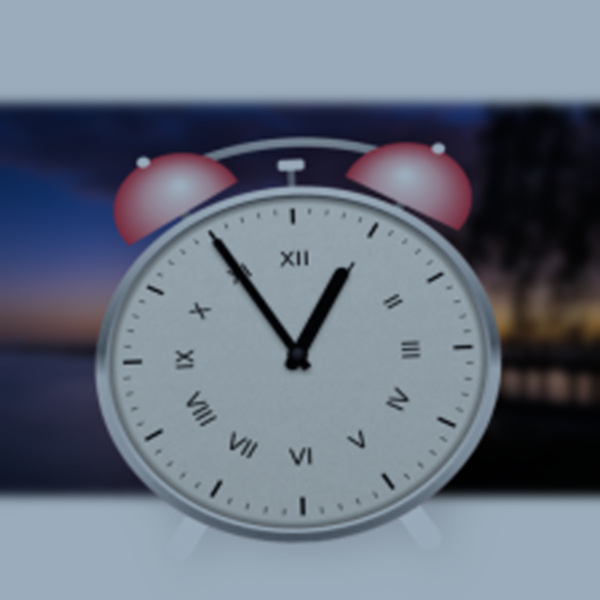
12:55
